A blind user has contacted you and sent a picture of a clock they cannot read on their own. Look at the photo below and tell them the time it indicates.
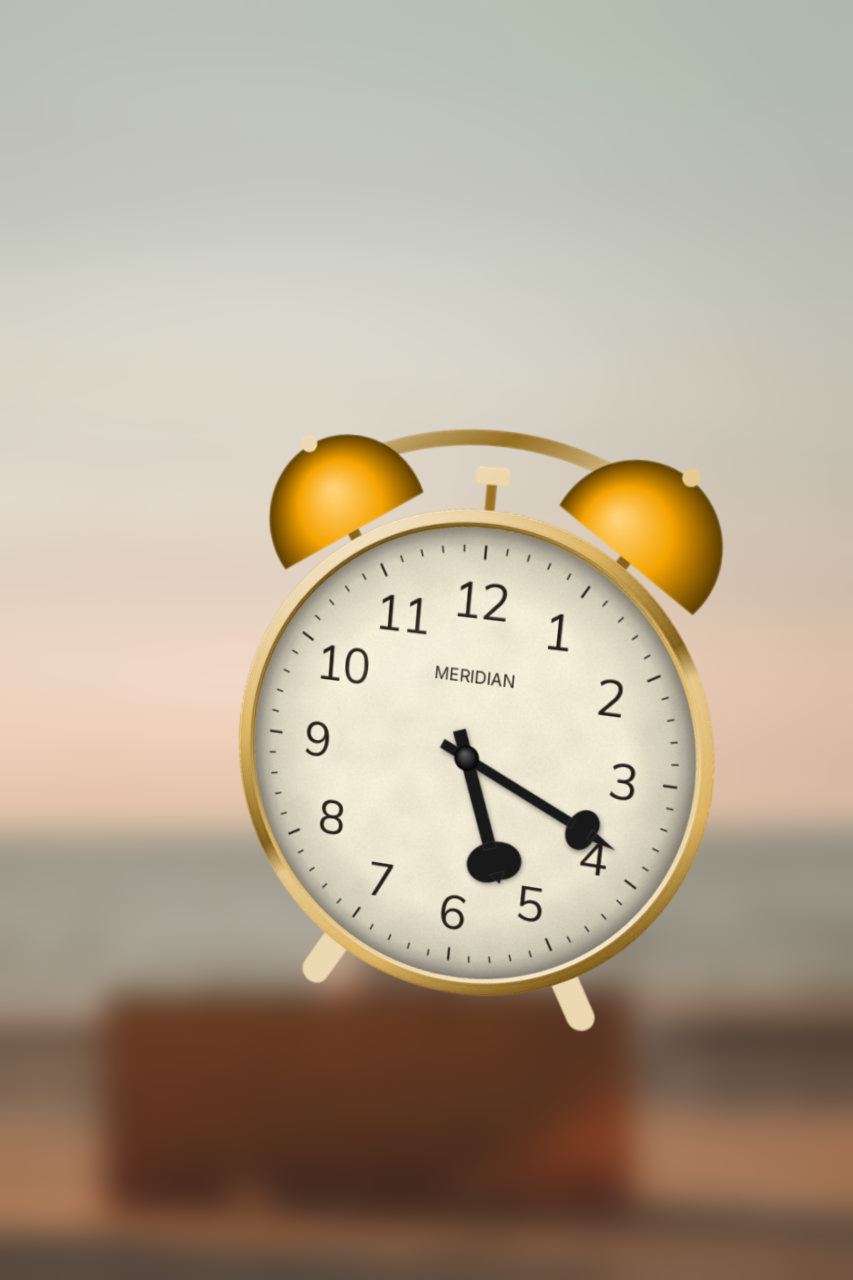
5:19
